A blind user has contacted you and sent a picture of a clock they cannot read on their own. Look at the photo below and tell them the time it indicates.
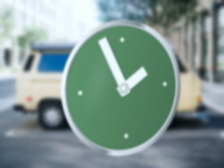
1:56
